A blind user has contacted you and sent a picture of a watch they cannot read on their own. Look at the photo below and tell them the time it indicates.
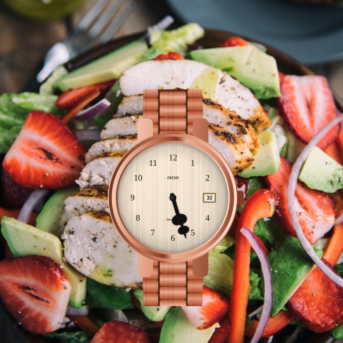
5:27
